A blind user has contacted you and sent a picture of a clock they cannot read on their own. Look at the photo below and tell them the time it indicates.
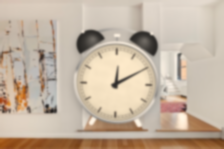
12:10
